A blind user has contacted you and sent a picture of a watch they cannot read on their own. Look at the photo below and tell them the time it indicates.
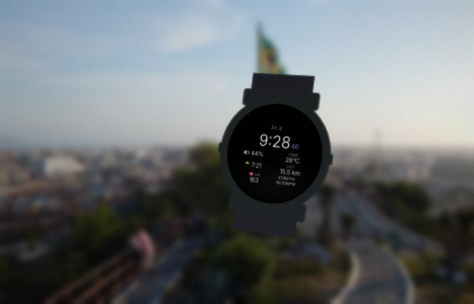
9:28
